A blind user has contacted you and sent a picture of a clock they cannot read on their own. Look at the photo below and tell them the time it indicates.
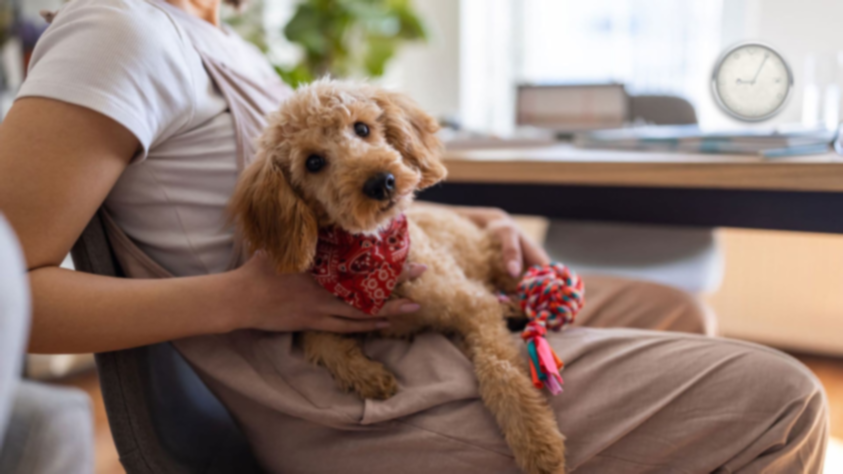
9:05
